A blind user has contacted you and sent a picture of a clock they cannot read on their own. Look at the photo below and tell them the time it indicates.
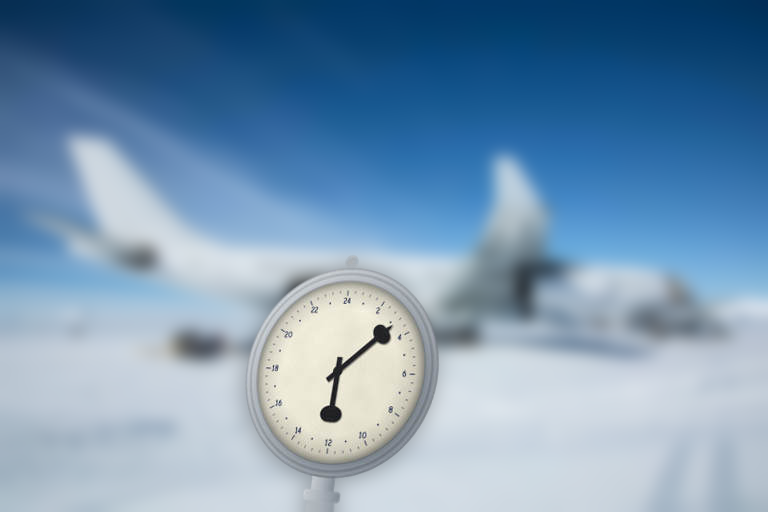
12:08
